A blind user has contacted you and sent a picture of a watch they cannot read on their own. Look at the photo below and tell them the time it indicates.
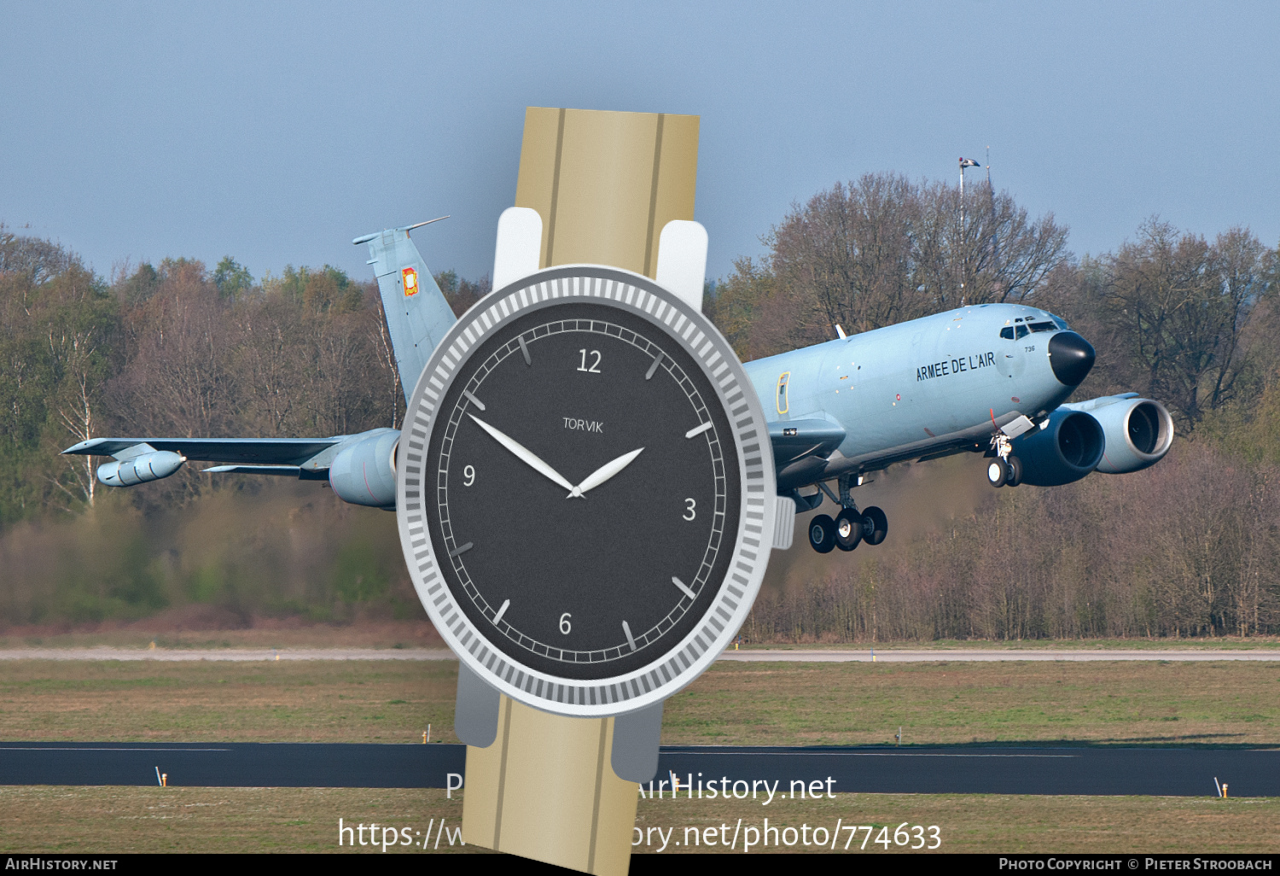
1:49
